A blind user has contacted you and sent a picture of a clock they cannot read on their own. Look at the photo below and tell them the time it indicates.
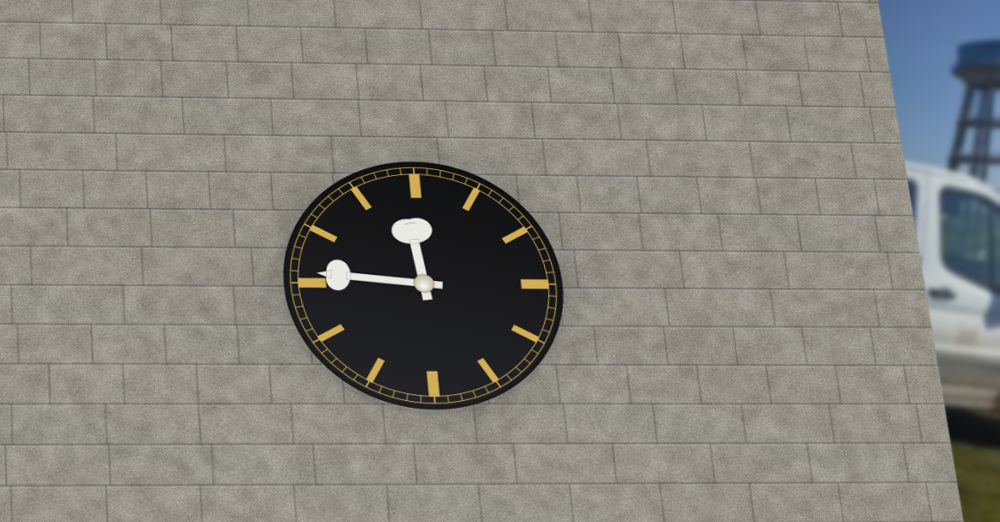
11:46
